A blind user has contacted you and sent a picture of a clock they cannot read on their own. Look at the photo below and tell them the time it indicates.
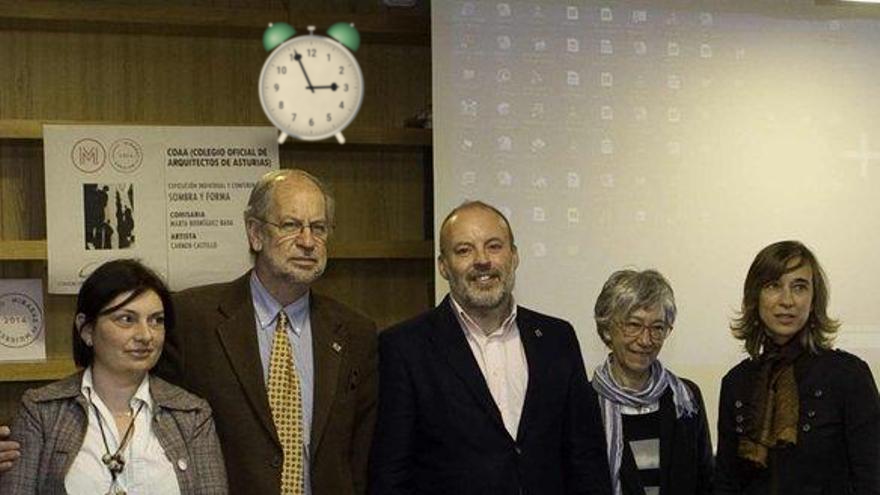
2:56
